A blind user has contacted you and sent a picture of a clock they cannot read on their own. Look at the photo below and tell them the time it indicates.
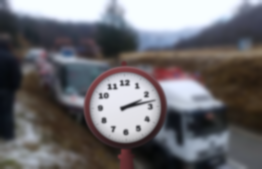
2:13
